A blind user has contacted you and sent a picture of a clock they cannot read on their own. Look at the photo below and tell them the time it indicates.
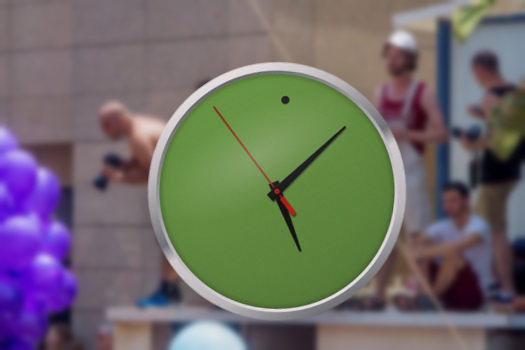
5:06:53
